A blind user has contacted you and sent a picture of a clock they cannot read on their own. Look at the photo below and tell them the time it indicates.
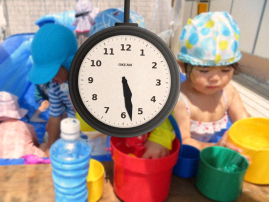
5:28
